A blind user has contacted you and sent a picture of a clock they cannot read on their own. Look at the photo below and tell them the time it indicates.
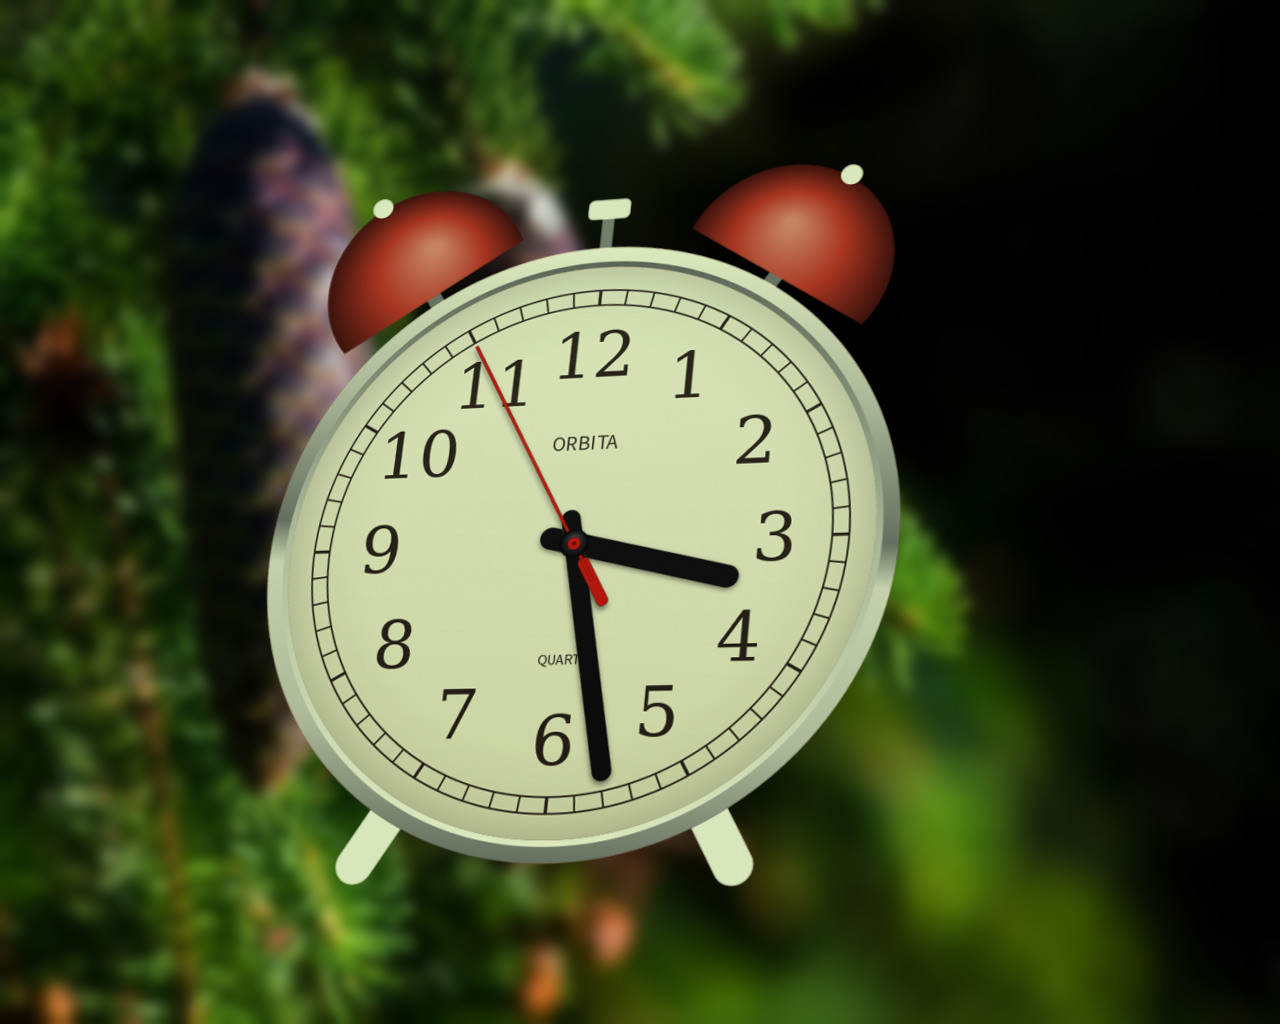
3:27:55
